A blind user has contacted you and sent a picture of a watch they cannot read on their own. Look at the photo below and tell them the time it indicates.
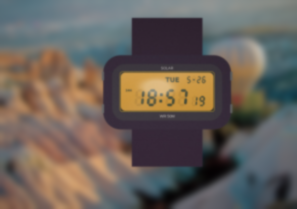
18:57:19
